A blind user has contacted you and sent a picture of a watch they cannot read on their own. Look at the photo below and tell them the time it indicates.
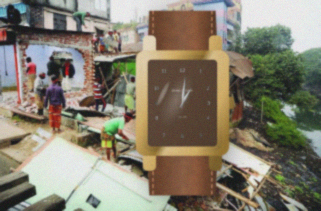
1:01
